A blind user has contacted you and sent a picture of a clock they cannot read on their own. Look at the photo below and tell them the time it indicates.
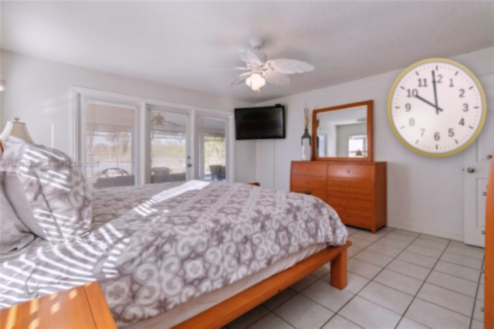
9:59
